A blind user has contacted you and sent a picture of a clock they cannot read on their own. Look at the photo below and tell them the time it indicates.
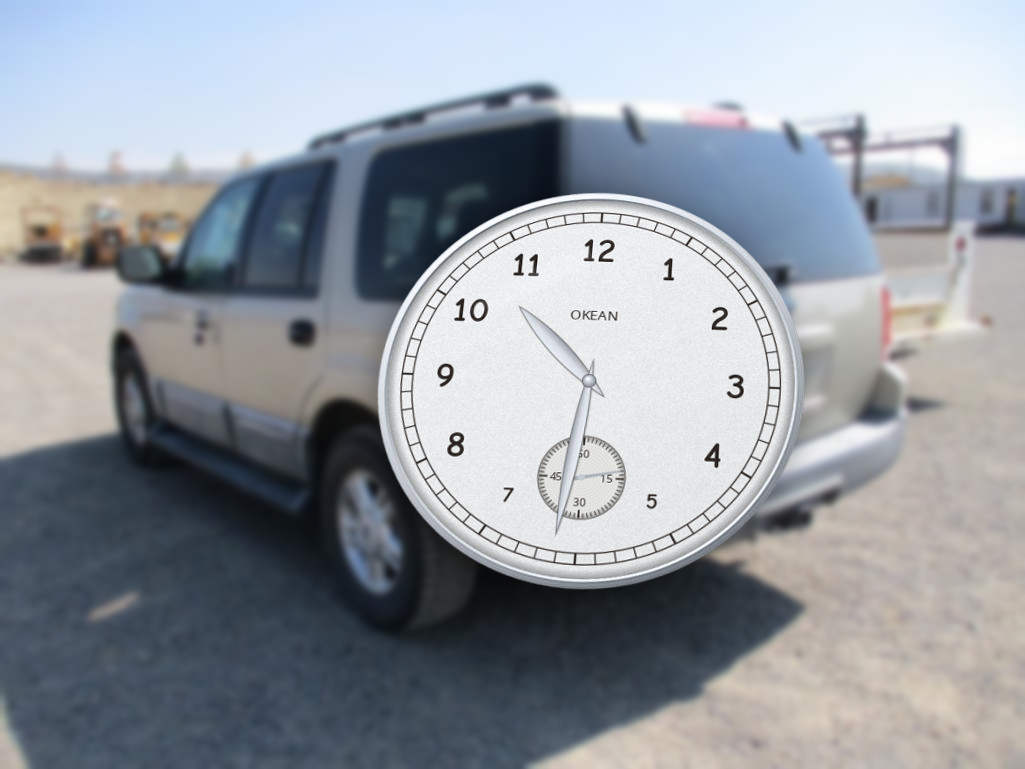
10:31:13
